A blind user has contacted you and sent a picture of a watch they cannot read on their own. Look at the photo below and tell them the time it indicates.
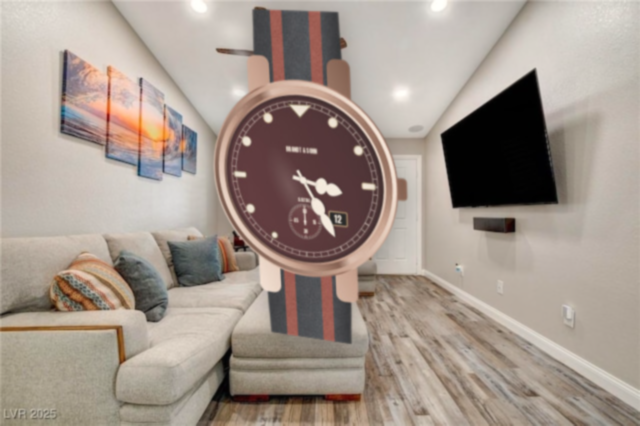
3:25
